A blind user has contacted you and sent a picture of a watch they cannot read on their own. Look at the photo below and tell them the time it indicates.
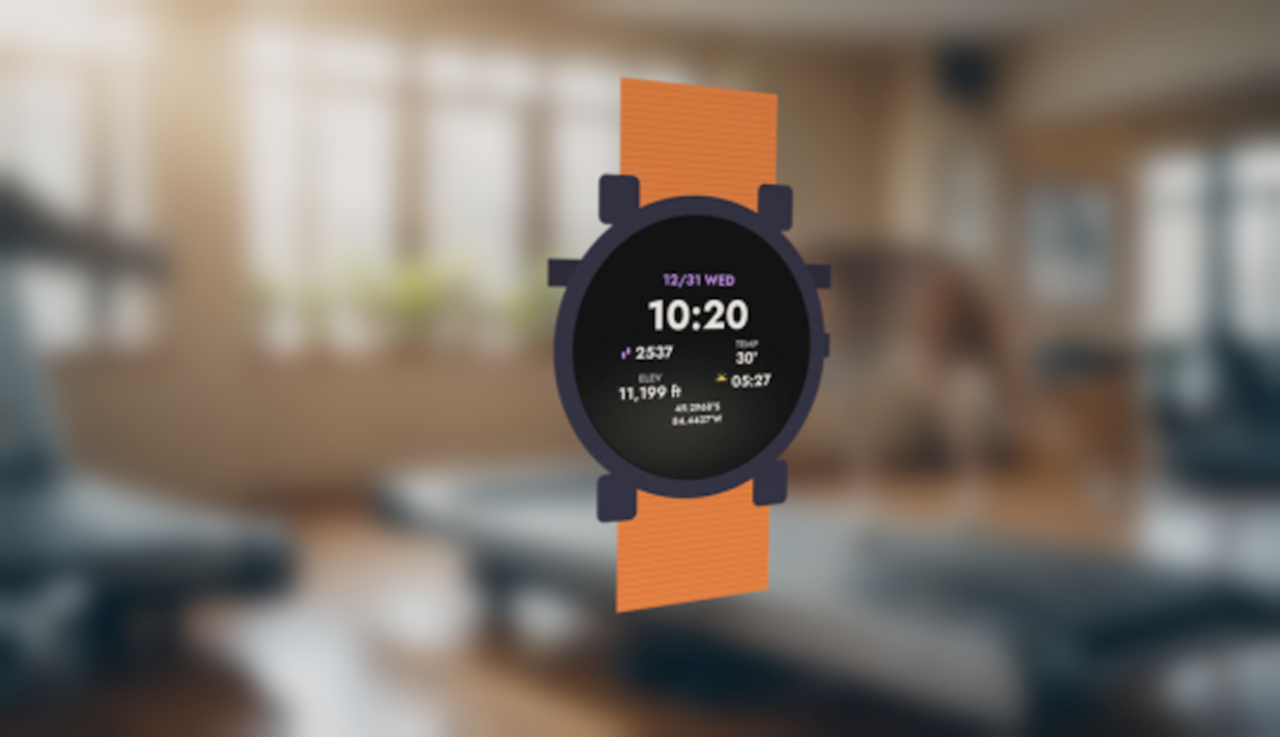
10:20
